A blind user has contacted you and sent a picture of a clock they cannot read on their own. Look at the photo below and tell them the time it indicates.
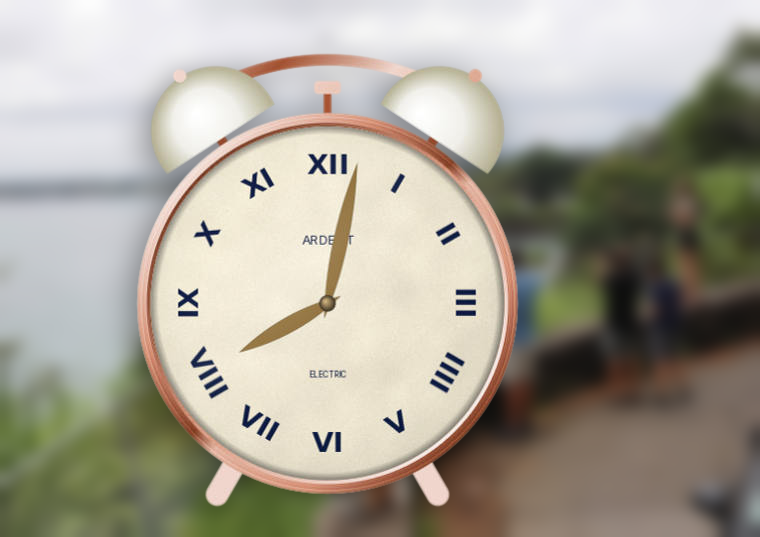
8:02
